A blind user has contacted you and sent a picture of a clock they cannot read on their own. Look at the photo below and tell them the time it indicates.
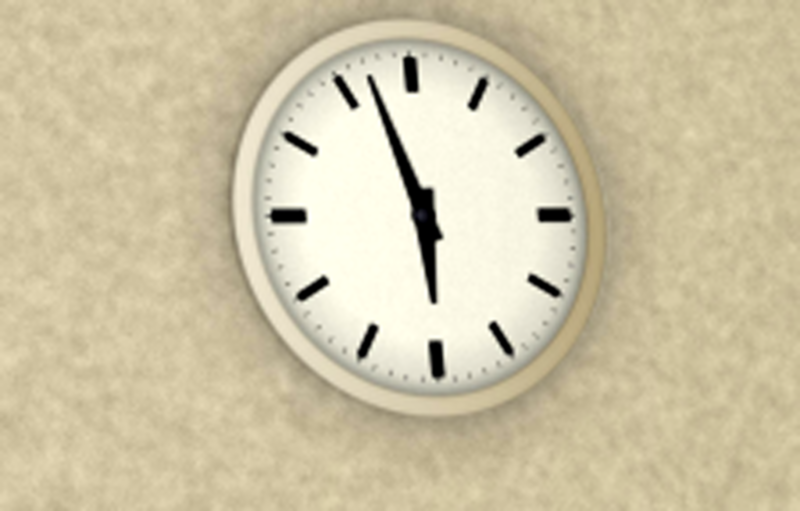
5:57
